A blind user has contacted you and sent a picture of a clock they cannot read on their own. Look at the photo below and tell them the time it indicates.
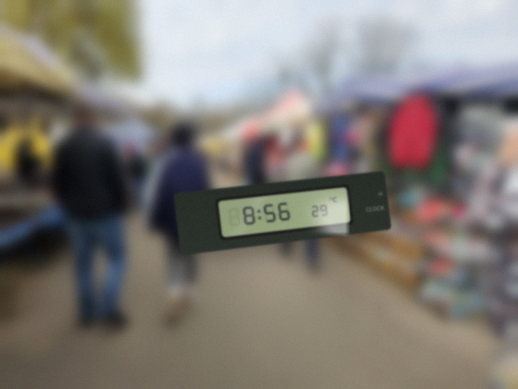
8:56
